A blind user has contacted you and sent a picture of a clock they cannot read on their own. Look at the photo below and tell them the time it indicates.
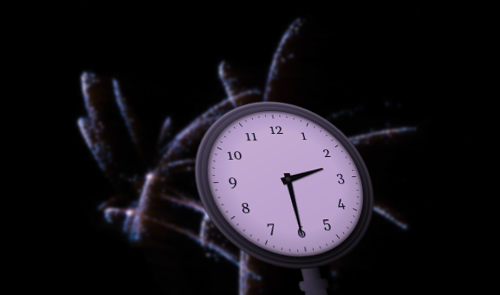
2:30
